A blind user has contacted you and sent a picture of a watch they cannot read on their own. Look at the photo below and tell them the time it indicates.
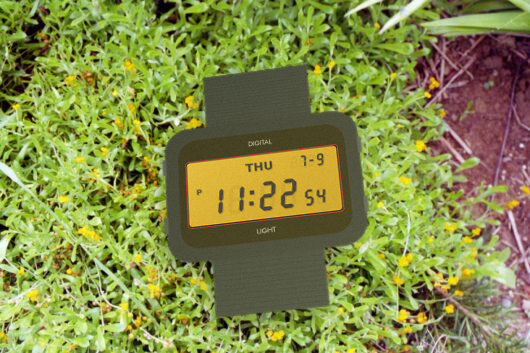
11:22:54
